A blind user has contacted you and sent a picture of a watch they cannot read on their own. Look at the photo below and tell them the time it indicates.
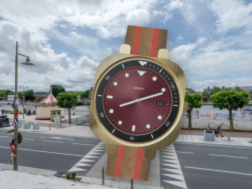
8:11
